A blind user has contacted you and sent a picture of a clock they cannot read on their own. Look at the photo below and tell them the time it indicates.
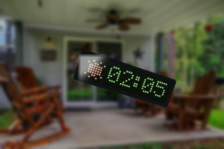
2:05
